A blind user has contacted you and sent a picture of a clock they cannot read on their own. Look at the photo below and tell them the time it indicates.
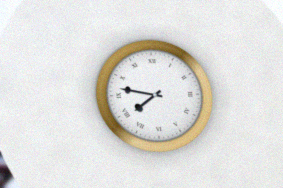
7:47
